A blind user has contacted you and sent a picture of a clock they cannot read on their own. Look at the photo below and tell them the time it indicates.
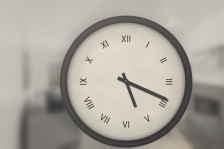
5:19
